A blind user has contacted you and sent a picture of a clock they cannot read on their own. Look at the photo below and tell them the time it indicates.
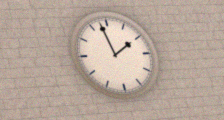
1:58
